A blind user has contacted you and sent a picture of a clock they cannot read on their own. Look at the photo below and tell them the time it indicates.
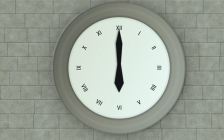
6:00
